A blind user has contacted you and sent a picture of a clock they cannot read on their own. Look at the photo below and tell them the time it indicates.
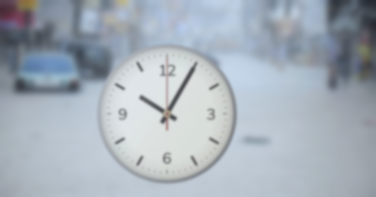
10:05:00
